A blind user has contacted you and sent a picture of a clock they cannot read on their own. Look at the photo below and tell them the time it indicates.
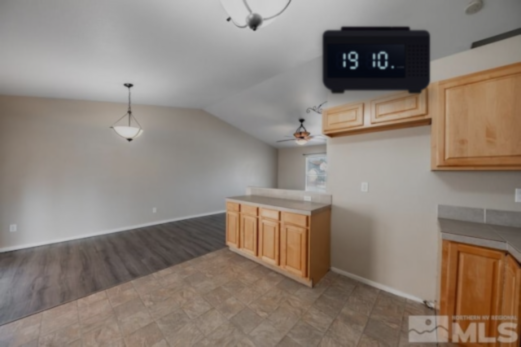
19:10
